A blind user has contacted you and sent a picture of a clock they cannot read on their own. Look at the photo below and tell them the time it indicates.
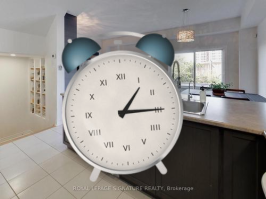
1:15
